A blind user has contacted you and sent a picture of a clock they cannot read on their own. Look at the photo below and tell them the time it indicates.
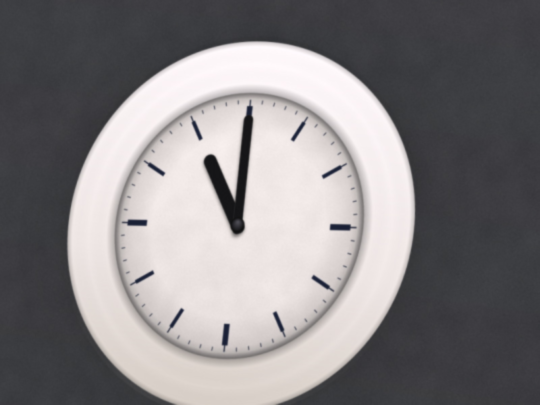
11:00
